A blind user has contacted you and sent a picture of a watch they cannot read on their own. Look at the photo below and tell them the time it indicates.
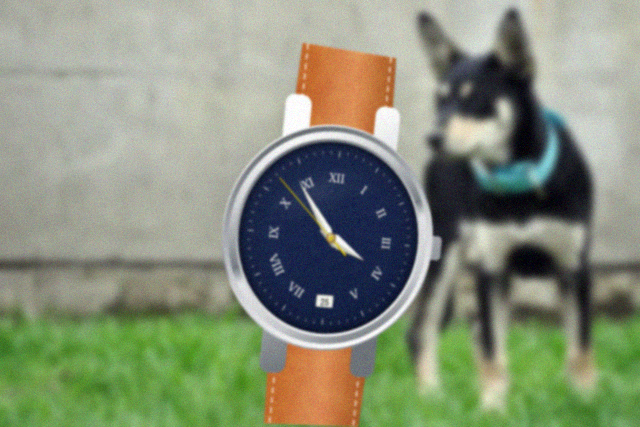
3:53:52
